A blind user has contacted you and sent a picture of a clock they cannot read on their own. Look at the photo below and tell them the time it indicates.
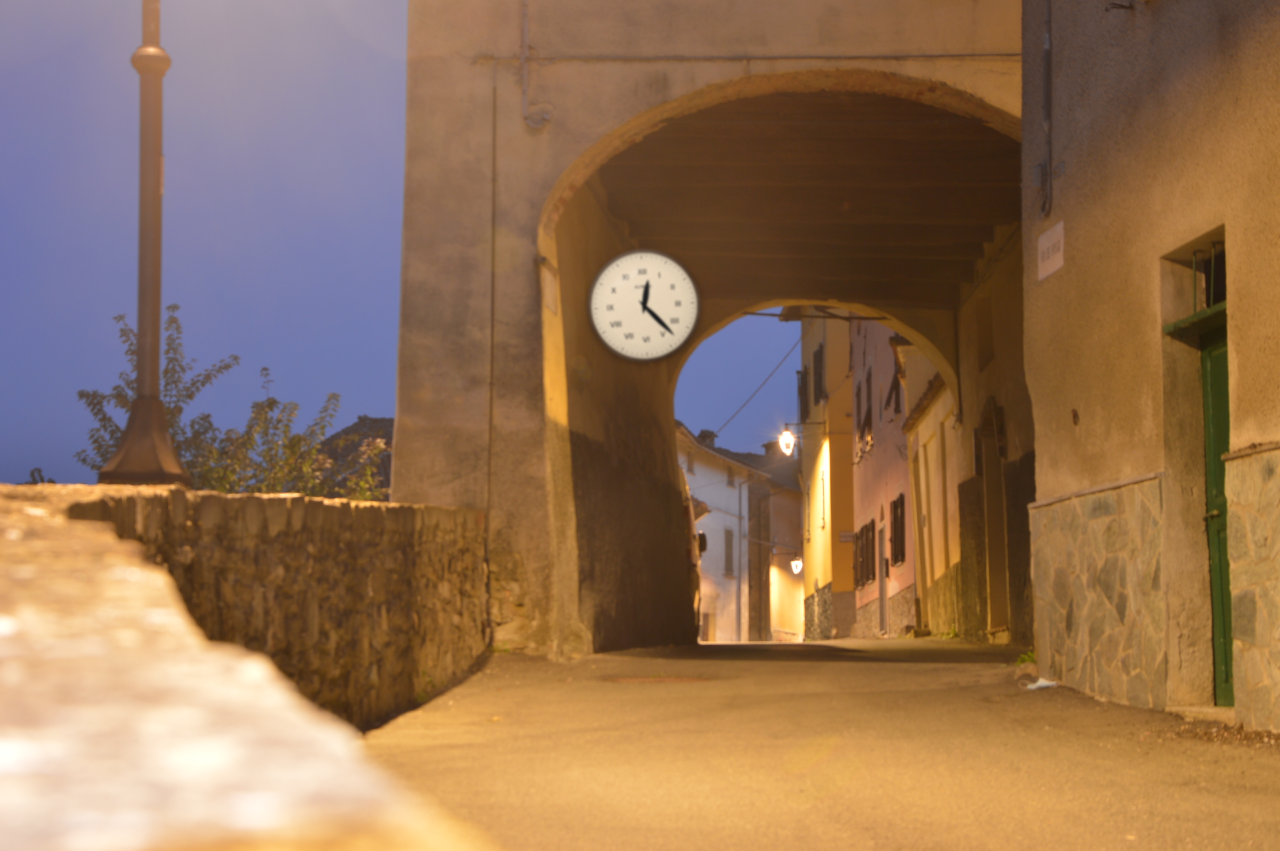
12:23
